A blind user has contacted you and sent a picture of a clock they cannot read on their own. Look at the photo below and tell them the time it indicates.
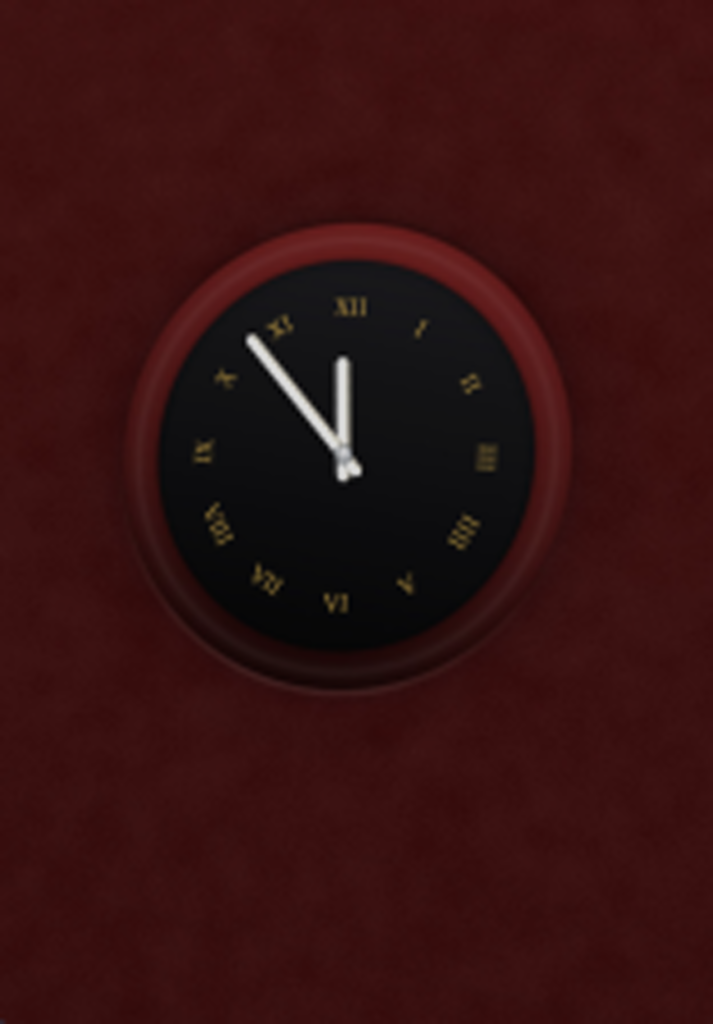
11:53
